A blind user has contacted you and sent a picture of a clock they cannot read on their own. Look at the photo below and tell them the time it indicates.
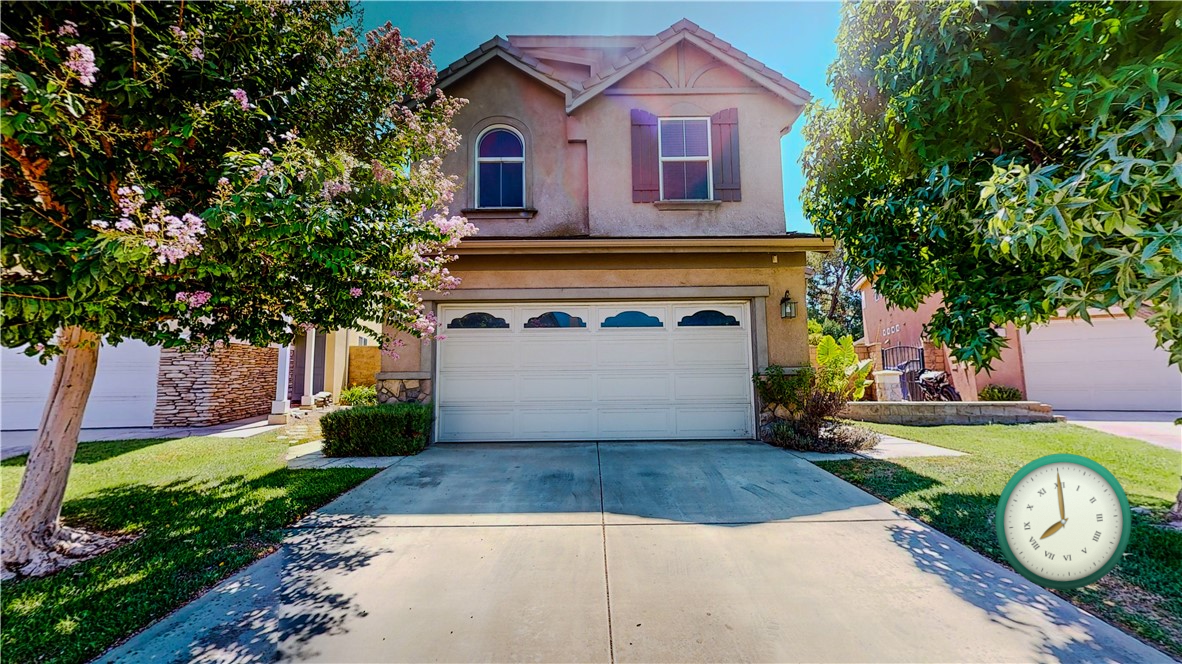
8:00
